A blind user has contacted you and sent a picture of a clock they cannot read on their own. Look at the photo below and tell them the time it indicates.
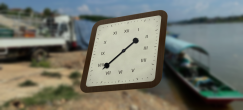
1:38
